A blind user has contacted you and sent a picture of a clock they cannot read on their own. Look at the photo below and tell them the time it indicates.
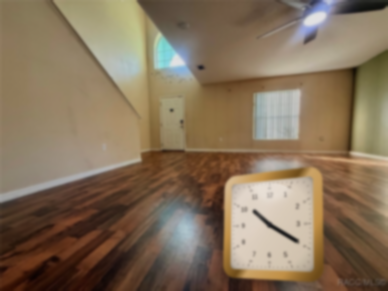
10:20
